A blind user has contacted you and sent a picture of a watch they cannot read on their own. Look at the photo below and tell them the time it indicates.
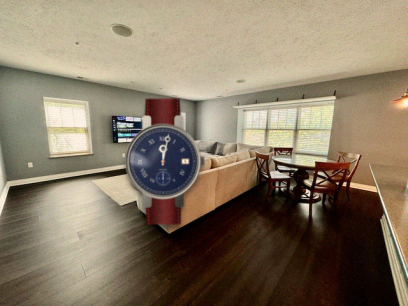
12:02
